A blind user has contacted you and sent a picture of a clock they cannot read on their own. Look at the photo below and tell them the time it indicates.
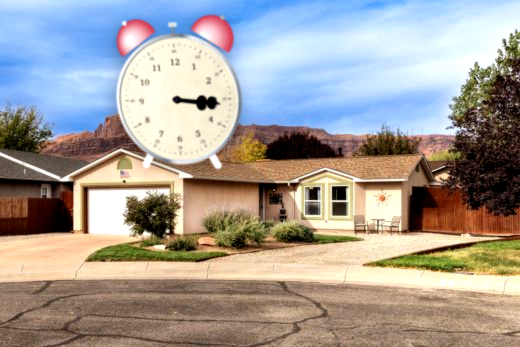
3:16
